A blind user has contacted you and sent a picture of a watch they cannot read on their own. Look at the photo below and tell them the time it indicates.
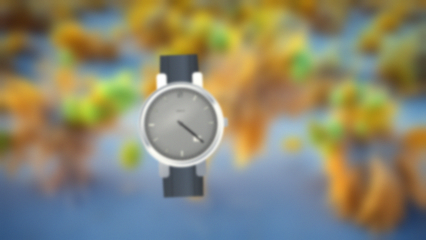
4:22
